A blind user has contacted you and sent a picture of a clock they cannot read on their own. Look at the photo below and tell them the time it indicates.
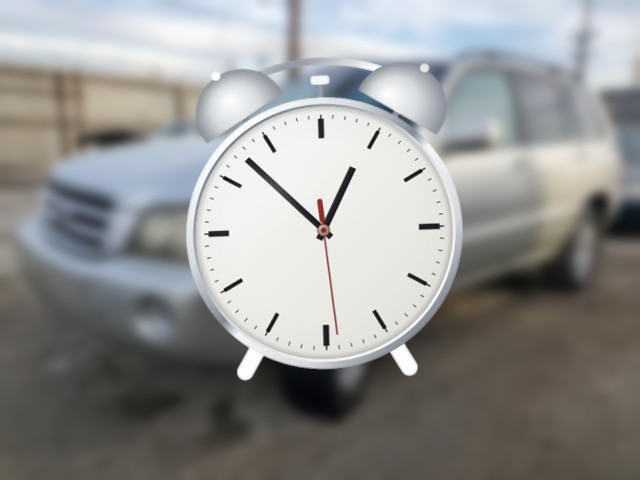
12:52:29
